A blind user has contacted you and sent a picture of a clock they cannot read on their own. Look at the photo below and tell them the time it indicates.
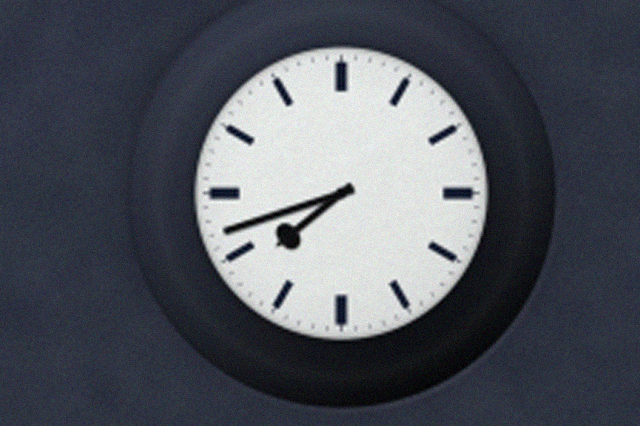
7:42
